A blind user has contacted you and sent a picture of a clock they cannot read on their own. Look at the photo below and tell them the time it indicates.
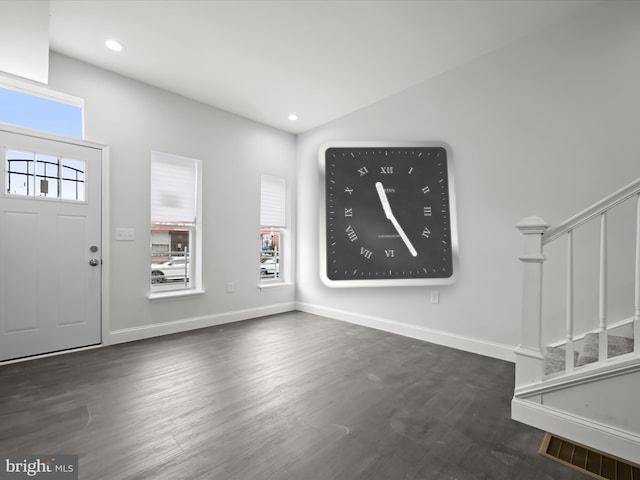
11:25
